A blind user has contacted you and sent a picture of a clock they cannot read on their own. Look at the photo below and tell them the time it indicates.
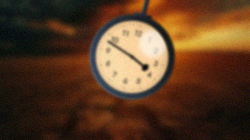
3:48
